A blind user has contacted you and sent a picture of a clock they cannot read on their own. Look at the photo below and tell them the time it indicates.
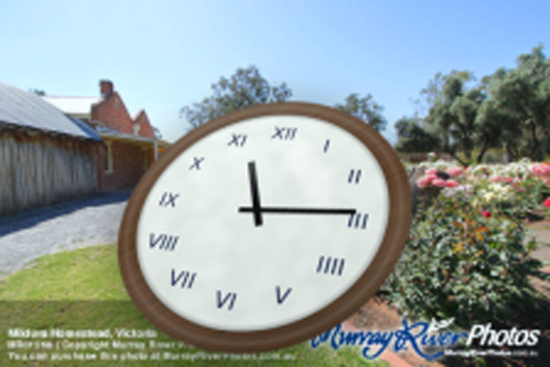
11:14
